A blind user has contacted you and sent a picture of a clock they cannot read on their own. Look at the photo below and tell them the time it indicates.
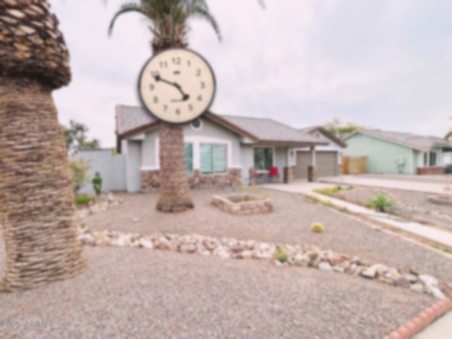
4:49
